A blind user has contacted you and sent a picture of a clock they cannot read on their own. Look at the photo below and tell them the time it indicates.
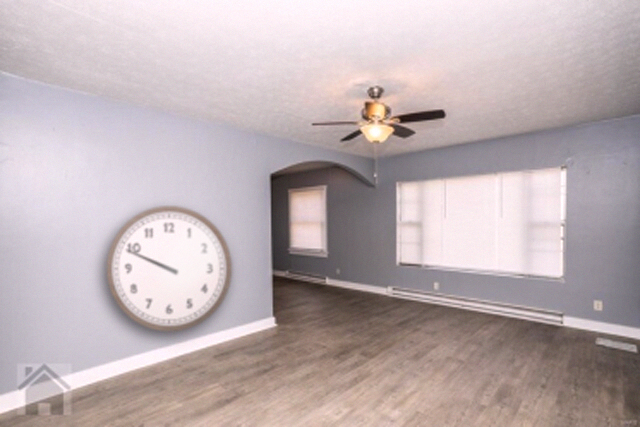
9:49
